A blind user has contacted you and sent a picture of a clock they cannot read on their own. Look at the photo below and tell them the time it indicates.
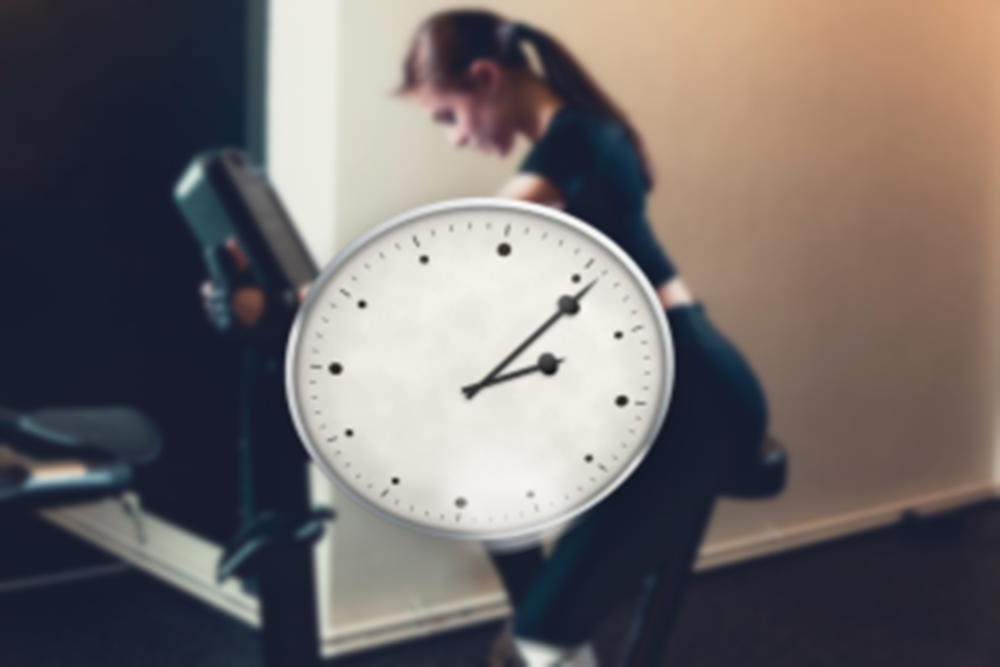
2:06
